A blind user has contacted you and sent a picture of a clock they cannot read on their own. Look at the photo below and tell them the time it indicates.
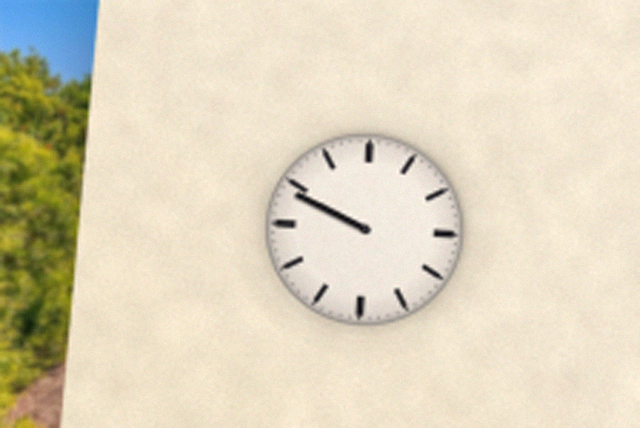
9:49
